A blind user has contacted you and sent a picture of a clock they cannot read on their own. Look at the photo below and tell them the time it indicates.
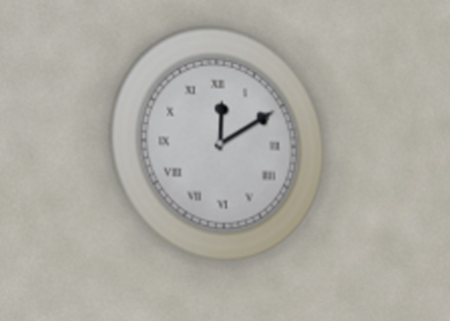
12:10
